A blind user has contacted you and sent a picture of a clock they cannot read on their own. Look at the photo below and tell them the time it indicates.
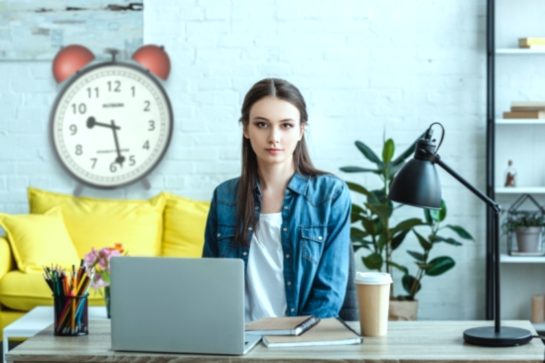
9:28
